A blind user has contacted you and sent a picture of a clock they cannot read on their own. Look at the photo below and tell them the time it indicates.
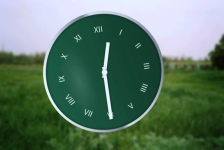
12:30
